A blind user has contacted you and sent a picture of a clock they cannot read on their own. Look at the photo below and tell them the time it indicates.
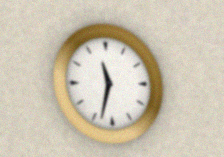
11:33
